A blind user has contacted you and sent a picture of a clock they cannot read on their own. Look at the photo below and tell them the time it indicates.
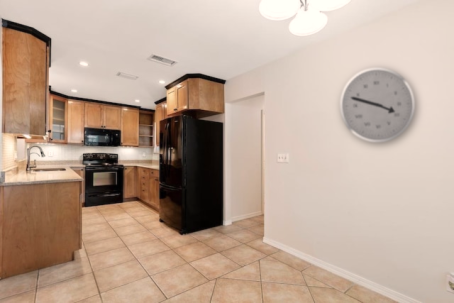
3:48
